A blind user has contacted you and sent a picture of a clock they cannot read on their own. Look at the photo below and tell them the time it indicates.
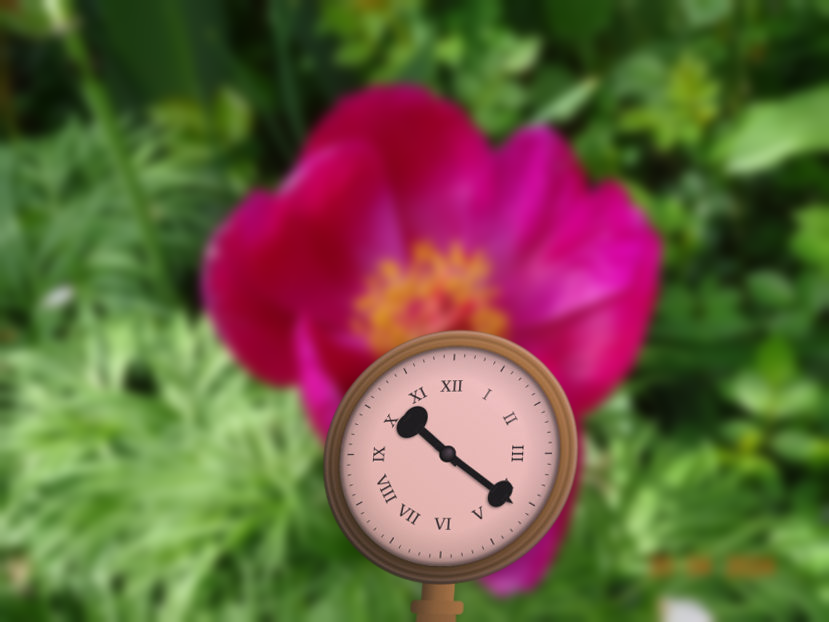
10:21
